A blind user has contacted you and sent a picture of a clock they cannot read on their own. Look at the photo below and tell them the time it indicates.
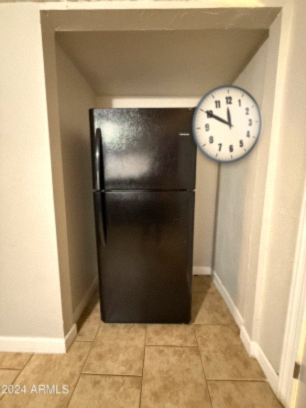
11:50
